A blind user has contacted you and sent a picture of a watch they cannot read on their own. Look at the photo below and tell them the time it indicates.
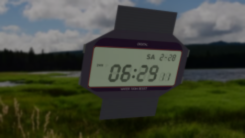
6:29:11
